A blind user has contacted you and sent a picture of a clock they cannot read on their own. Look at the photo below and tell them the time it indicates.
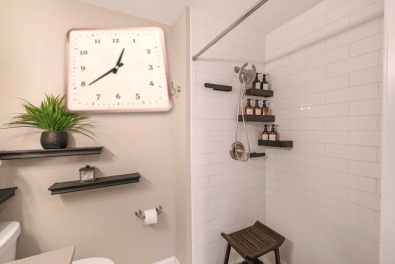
12:39
